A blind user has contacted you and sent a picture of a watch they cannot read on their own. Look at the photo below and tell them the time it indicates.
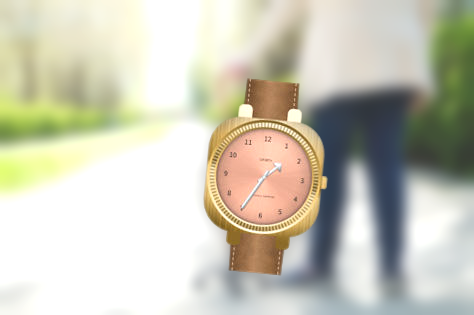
1:35
